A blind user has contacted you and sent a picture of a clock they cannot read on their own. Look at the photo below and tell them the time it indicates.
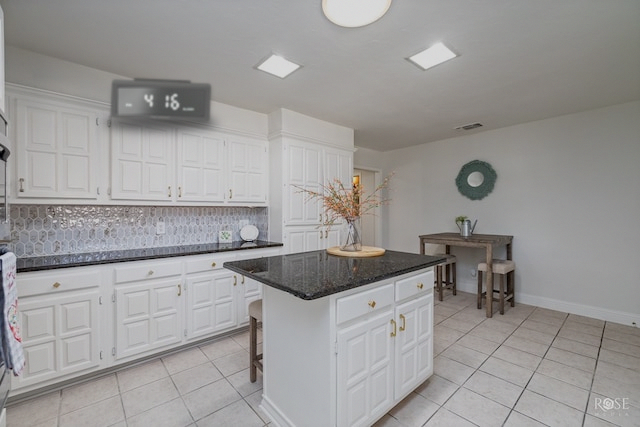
4:16
